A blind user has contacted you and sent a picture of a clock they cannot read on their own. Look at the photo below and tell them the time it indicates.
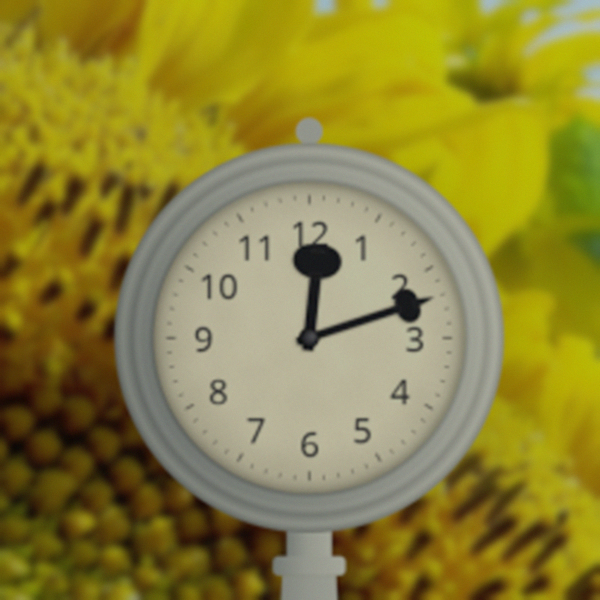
12:12
